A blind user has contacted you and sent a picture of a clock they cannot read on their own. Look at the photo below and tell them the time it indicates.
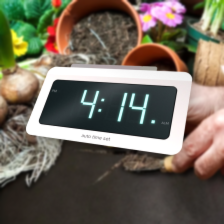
4:14
